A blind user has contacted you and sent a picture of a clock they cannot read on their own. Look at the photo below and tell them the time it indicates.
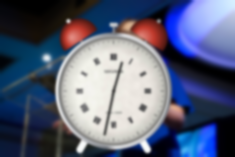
12:32
